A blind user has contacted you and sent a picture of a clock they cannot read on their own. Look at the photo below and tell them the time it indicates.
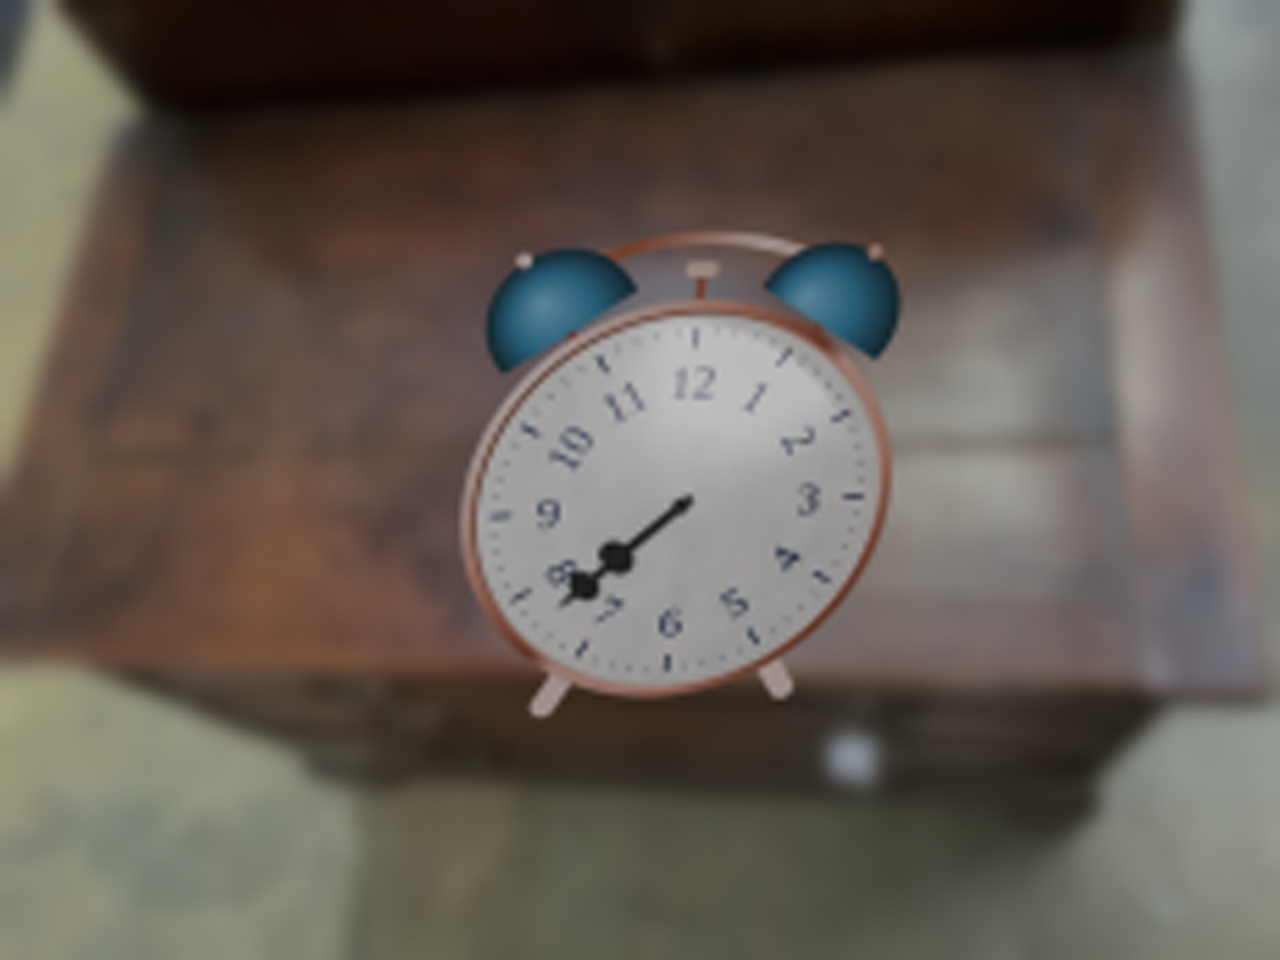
7:38
